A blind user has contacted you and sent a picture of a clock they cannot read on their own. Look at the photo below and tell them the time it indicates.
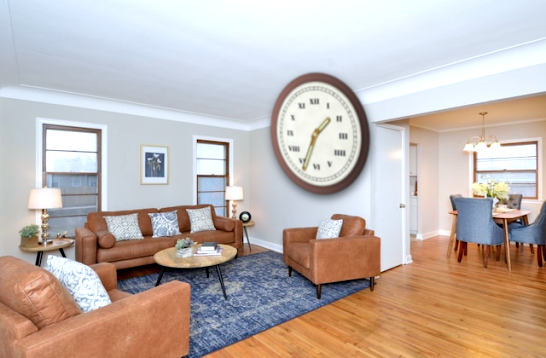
1:34
